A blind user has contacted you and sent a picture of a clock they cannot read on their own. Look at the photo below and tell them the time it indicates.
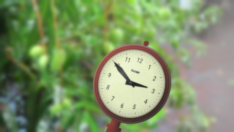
2:50
